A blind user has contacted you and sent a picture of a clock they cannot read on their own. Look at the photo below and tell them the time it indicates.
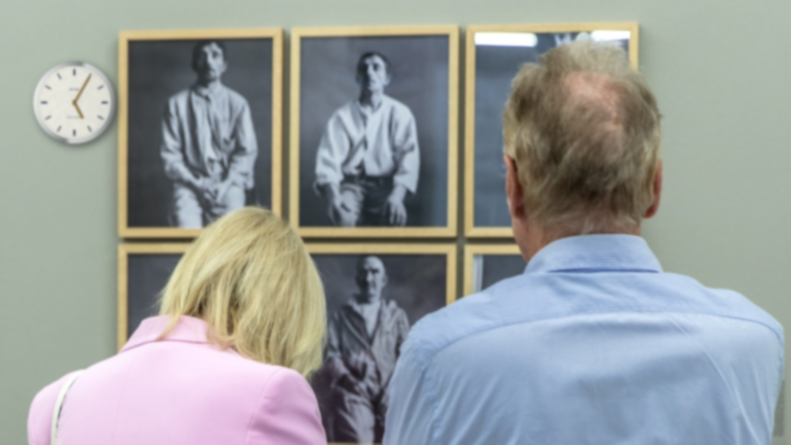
5:05
